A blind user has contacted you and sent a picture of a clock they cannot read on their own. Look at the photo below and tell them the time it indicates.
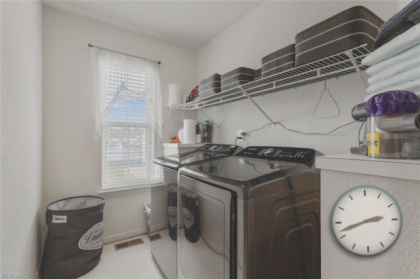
2:42
